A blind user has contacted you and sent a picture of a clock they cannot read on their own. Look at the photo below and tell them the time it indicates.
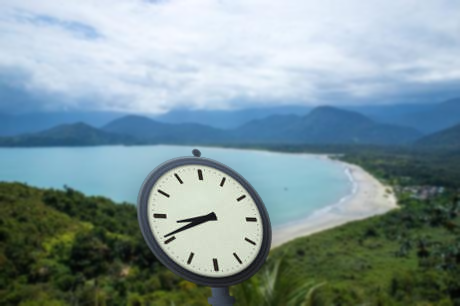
8:41
